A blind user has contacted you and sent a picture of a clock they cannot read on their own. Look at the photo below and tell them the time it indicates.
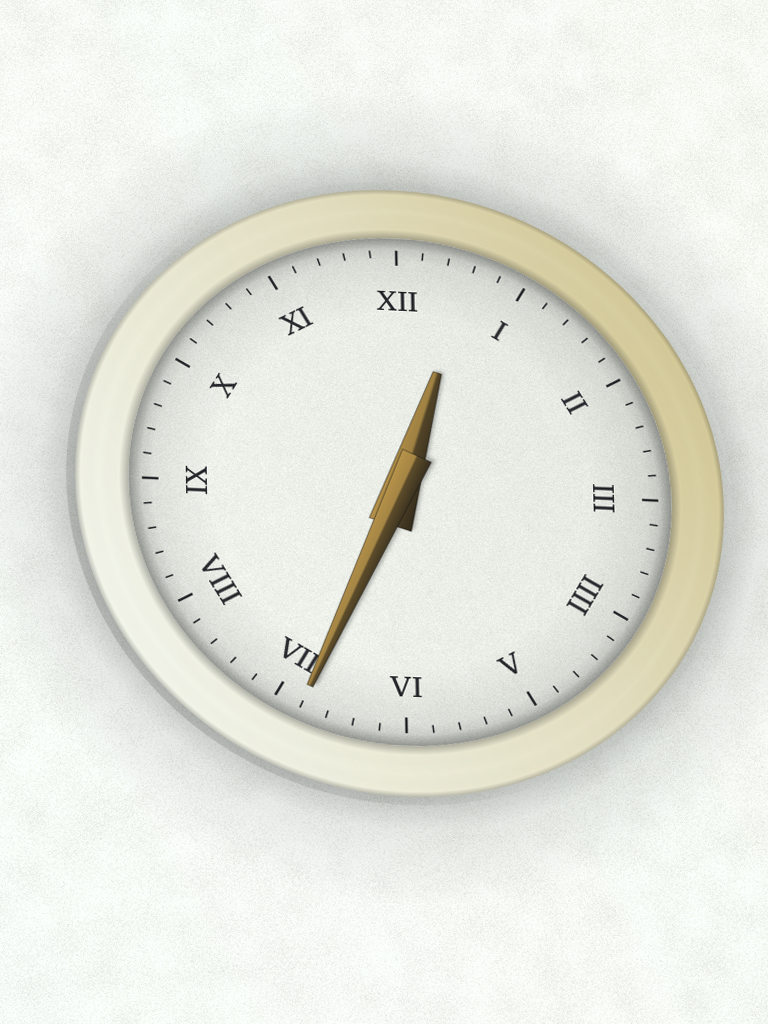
12:34
